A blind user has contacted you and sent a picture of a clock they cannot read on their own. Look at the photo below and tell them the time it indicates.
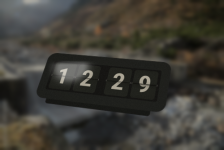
12:29
